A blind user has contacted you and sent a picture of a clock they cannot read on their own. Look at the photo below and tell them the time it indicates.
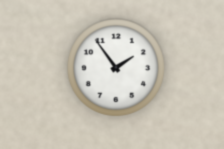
1:54
